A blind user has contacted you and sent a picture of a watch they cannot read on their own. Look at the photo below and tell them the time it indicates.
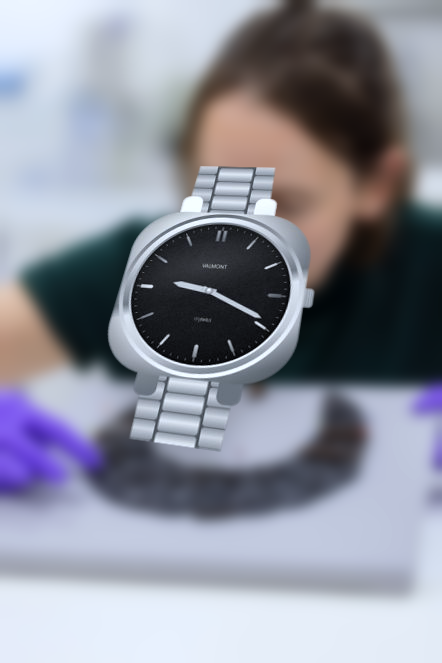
9:19
